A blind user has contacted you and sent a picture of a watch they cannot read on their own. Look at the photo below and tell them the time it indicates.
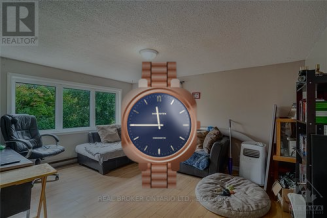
11:45
